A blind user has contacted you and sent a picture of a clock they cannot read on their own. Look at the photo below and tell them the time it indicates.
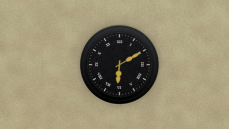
6:10
